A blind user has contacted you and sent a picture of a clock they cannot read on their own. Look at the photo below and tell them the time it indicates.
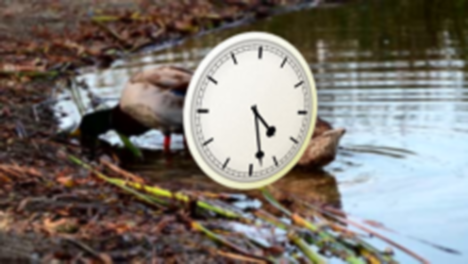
4:28
